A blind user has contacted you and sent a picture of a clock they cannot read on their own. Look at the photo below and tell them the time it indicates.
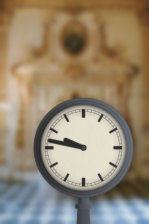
9:47
